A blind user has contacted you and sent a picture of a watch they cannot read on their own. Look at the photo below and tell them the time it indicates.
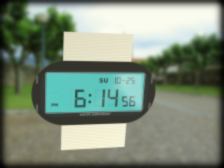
6:14:56
